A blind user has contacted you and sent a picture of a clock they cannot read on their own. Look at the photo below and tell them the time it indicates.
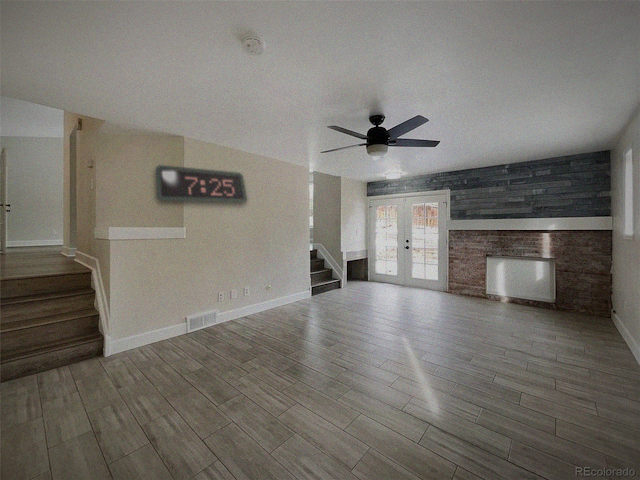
7:25
